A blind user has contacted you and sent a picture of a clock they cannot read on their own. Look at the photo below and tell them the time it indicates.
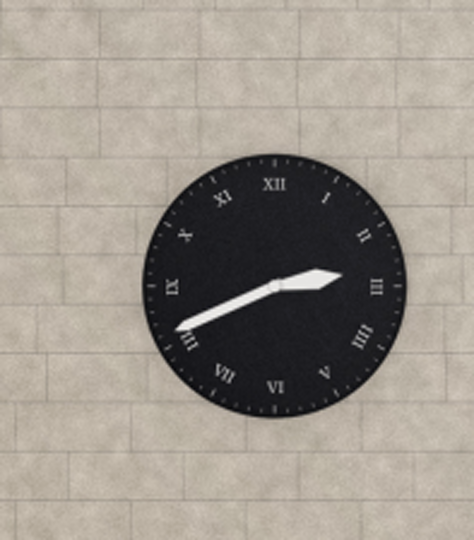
2:41
